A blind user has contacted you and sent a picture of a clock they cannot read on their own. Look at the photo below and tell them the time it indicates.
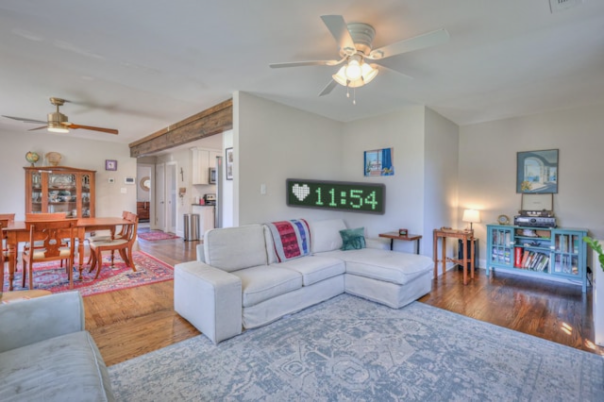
11:54
